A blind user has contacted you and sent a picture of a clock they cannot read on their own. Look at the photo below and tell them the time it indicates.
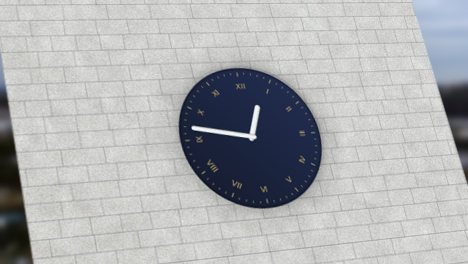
12:47
